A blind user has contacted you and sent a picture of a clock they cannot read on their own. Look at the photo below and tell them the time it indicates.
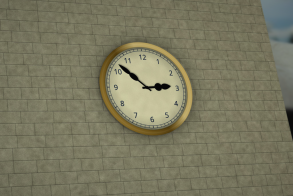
2:52
